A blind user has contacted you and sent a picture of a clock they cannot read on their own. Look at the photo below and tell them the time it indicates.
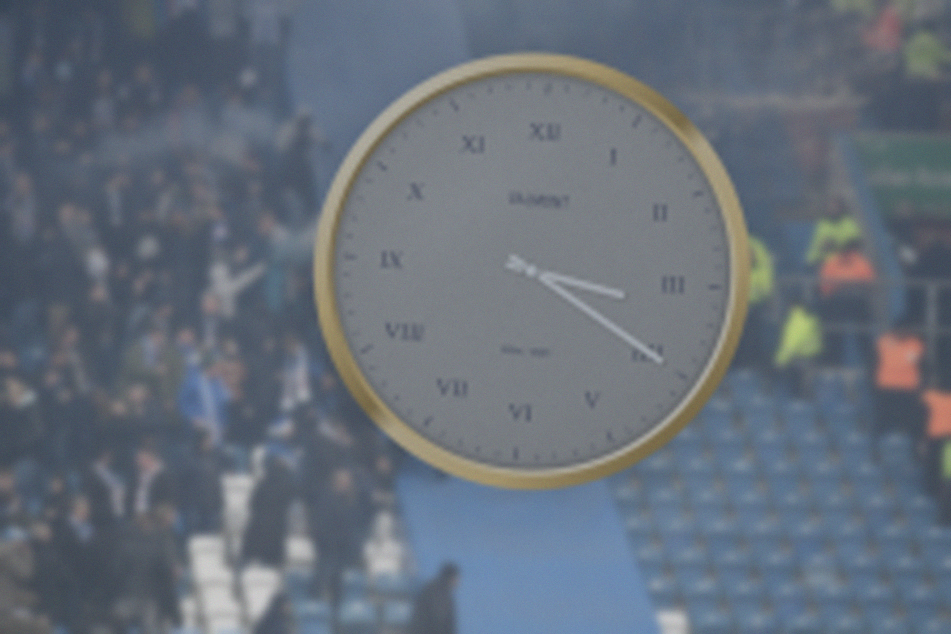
3:20
